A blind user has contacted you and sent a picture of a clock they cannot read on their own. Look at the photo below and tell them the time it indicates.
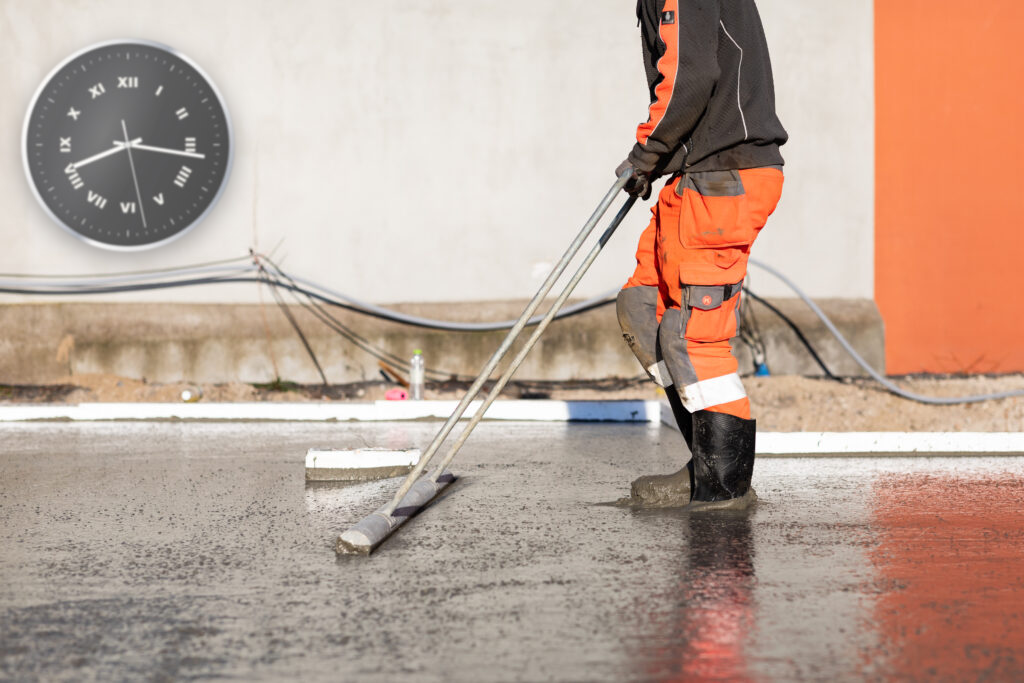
8:16:28
